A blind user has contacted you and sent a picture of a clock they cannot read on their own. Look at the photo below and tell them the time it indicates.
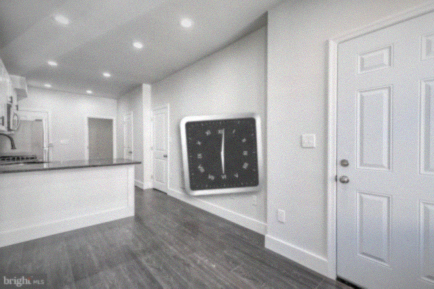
6:01
